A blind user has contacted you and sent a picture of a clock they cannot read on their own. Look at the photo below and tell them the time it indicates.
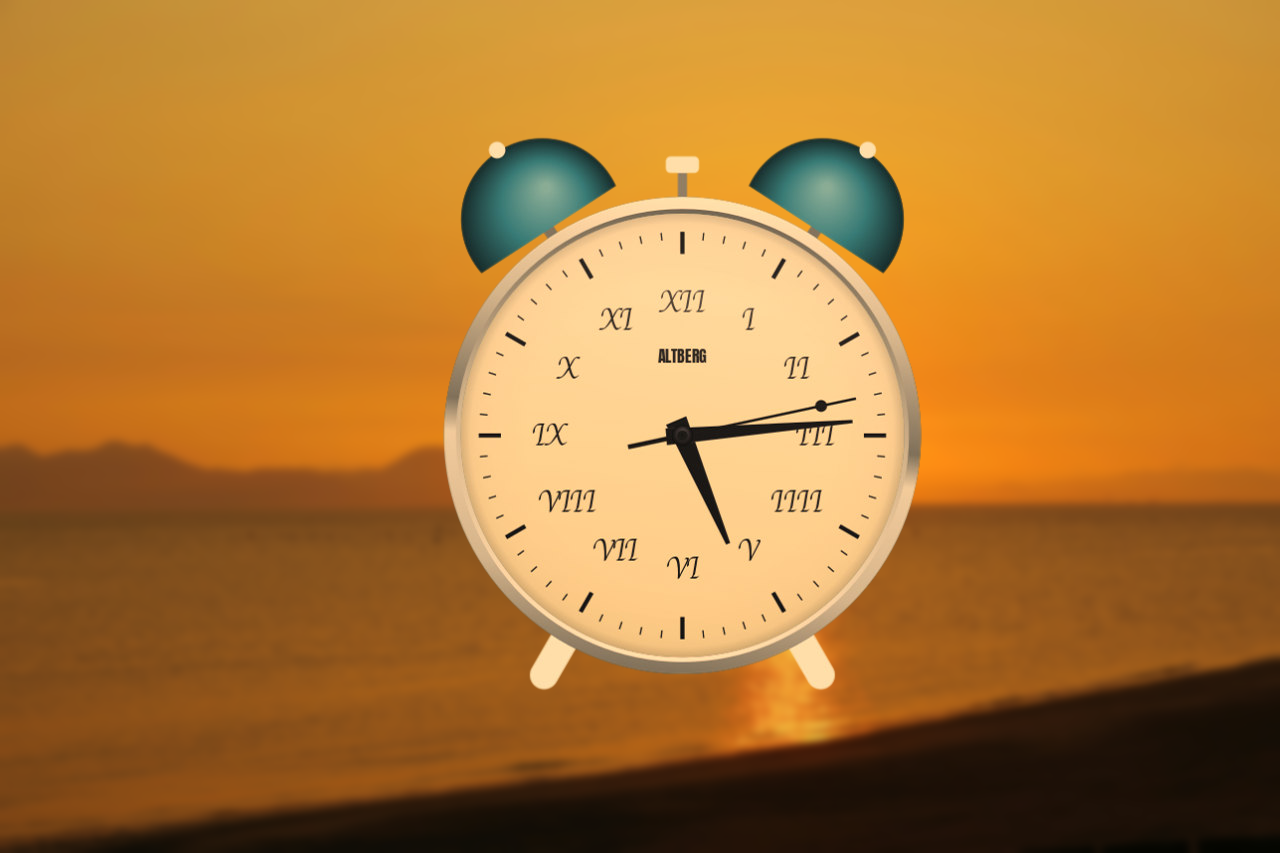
5:14:13
